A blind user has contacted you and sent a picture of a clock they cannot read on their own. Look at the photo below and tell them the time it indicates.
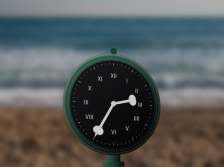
2:35
